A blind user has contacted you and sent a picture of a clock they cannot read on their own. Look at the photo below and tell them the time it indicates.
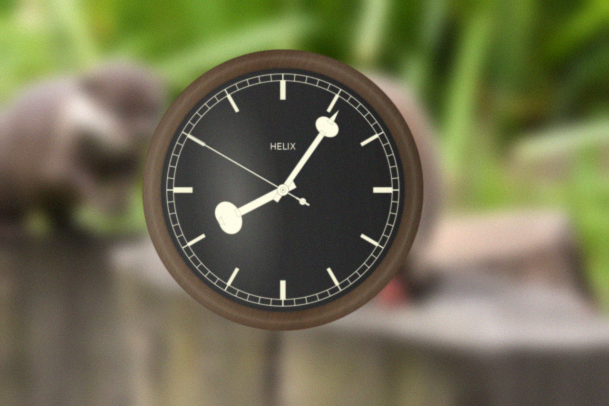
8:05:50
